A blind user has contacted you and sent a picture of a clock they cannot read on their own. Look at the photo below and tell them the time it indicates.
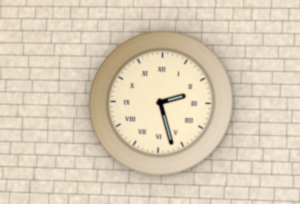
2:27
